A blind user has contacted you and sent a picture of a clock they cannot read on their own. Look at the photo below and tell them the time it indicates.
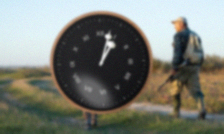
1:03
